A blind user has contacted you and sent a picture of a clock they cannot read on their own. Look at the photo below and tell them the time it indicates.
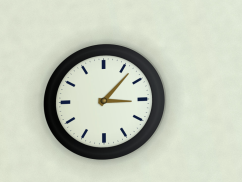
3:07
